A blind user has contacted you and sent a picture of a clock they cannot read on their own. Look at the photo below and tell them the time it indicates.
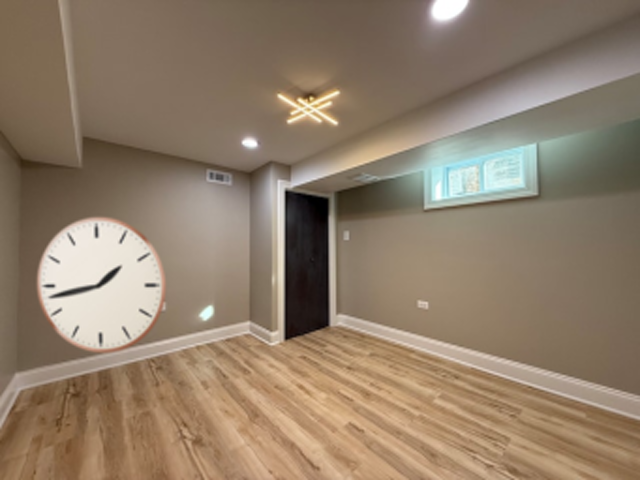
1:43
